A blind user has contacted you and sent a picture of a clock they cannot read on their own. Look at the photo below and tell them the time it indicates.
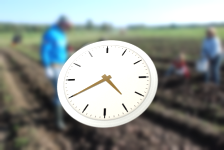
4:40
